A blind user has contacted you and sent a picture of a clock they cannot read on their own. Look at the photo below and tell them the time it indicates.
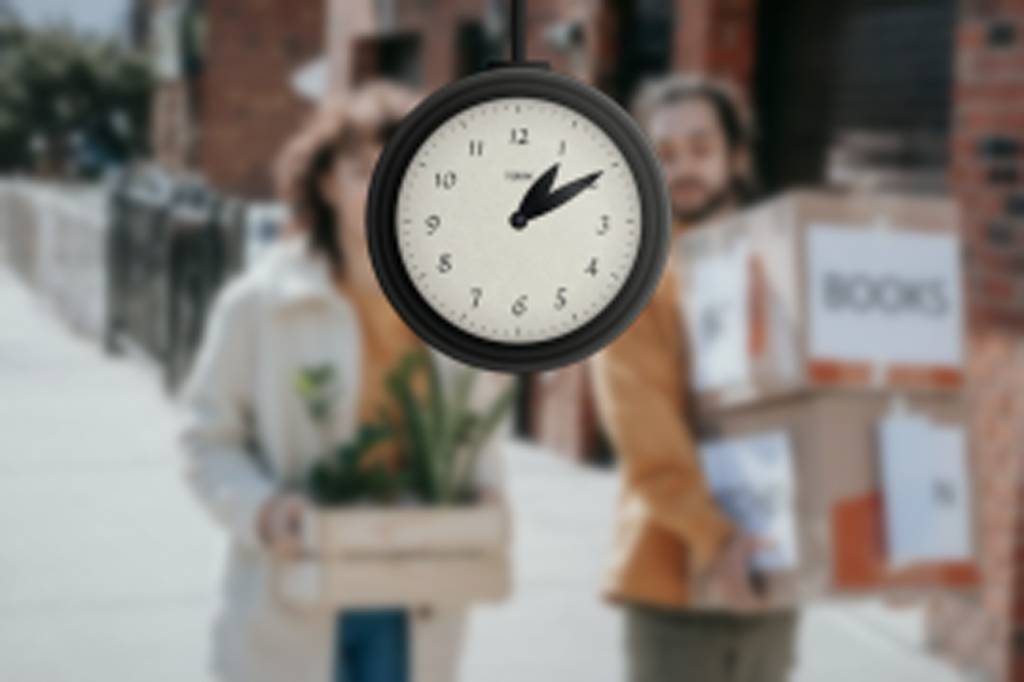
1:10
